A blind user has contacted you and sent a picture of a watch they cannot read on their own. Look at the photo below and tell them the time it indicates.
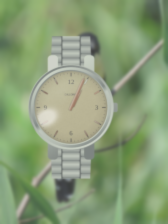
1:04
